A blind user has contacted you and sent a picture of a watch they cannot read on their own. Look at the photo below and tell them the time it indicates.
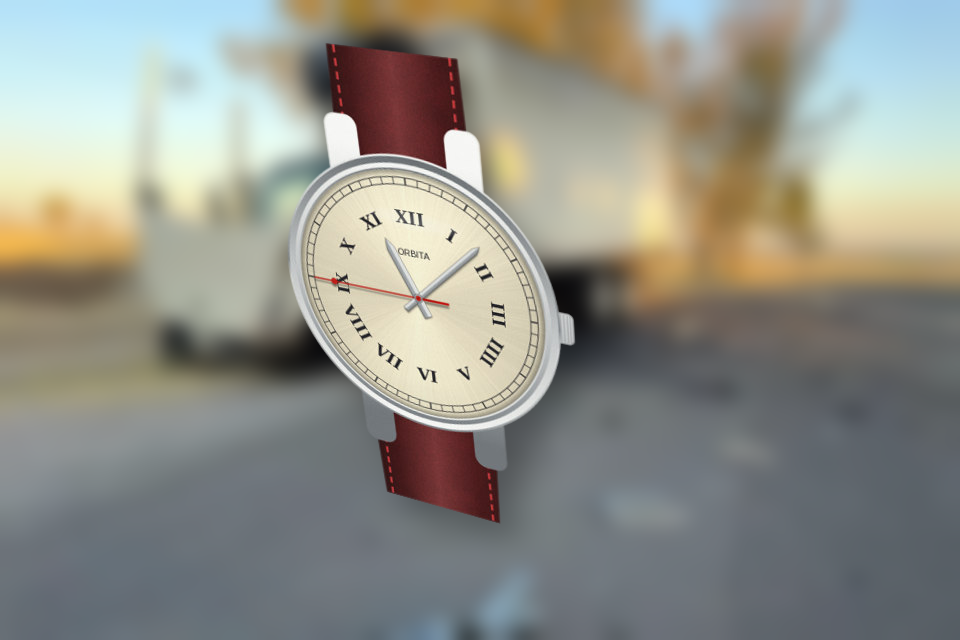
11:07:45
